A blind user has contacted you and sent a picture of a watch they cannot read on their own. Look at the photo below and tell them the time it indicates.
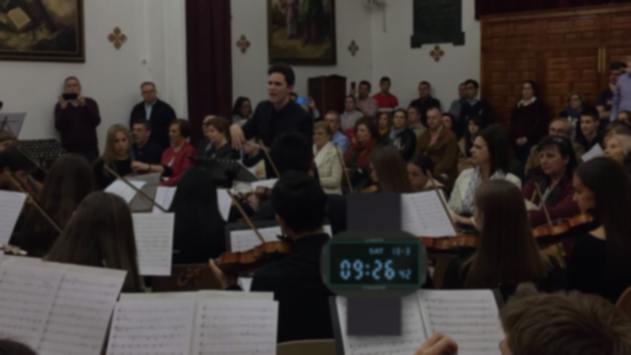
9:26
